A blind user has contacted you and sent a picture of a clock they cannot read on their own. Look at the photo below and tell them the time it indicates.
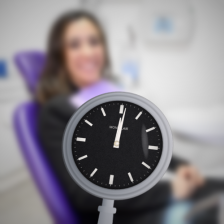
12:01
